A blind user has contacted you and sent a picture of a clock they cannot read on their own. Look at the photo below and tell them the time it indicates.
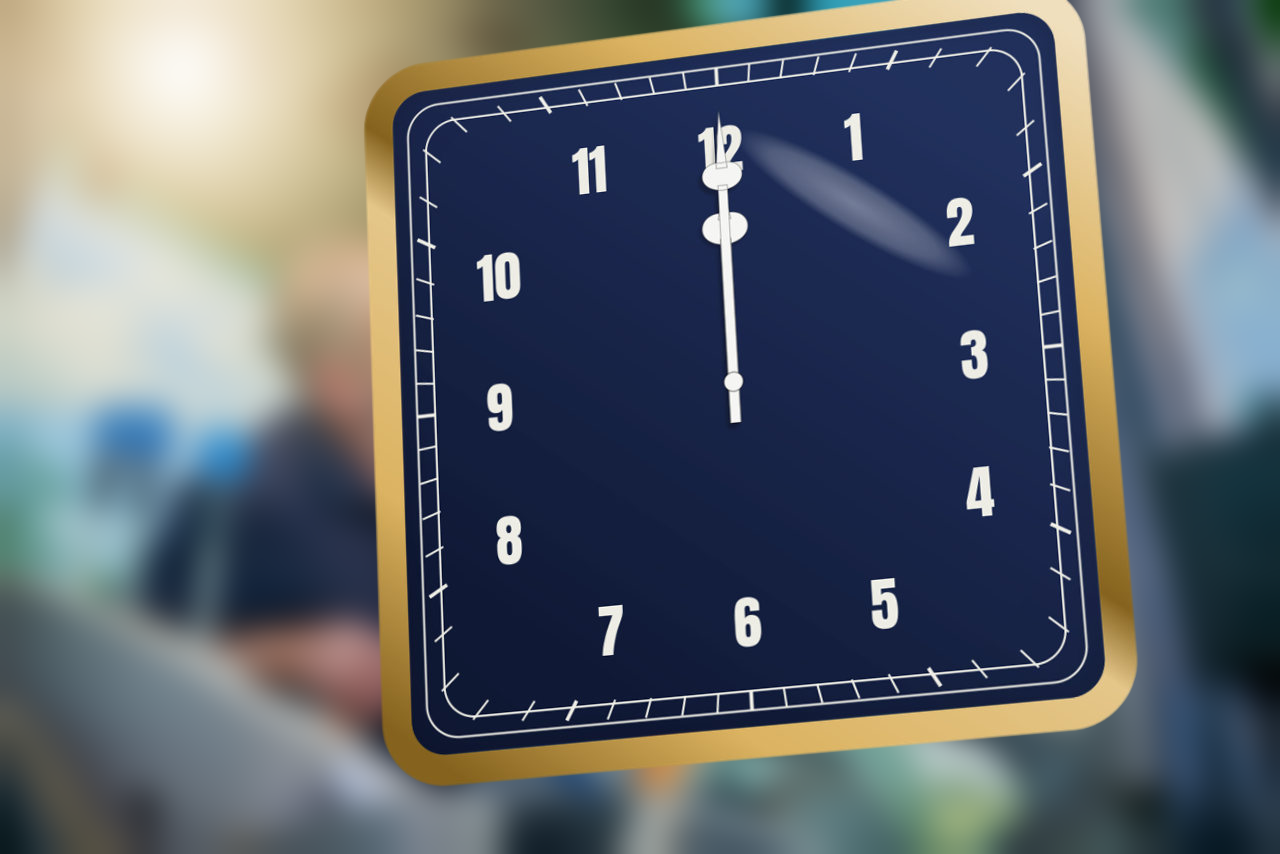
12:00
